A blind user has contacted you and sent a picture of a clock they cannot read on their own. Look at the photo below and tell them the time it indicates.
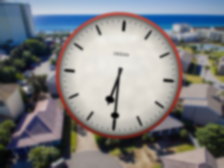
6:30
